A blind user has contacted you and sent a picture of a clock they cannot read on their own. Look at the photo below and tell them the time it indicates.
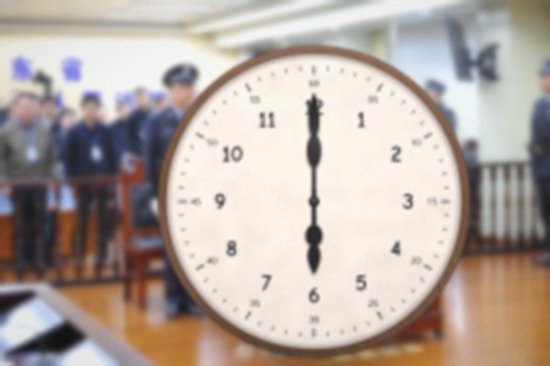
6:00
